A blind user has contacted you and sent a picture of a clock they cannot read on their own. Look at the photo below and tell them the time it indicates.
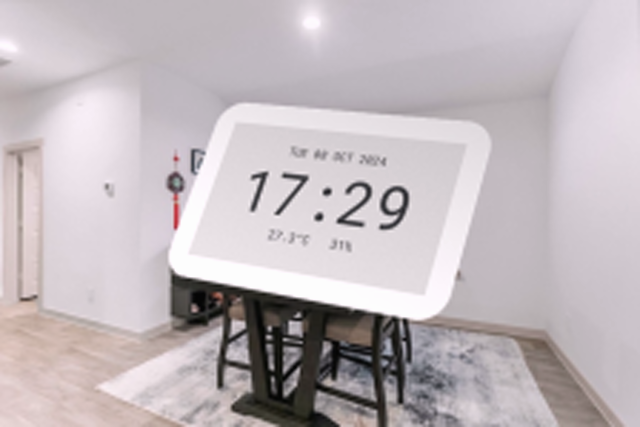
17:29
